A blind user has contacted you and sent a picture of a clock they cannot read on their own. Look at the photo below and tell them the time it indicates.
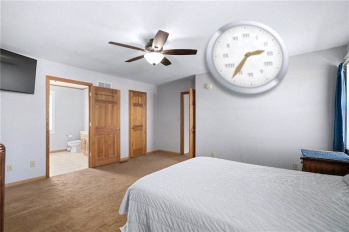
2:36
